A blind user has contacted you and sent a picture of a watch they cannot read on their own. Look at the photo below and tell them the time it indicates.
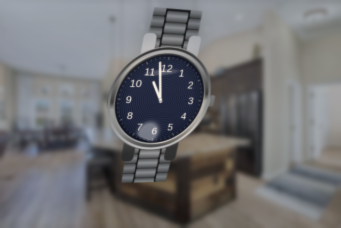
10:58
